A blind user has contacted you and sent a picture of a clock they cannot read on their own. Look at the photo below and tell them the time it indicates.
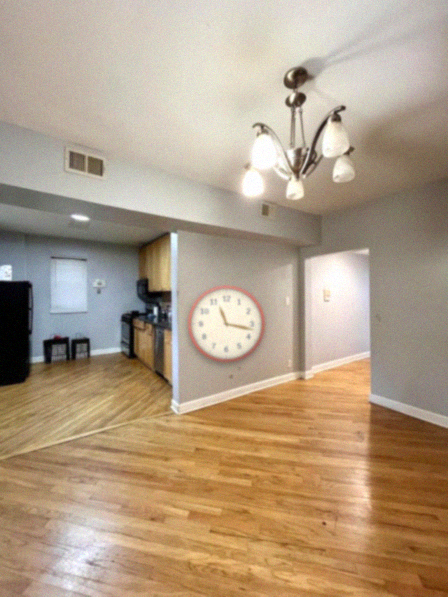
11:17
